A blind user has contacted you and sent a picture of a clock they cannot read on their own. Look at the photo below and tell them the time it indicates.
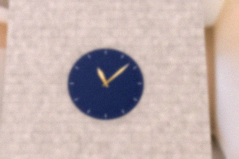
11:08
